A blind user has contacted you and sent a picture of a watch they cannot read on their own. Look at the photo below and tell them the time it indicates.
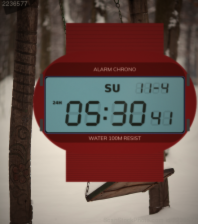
5:30:41
